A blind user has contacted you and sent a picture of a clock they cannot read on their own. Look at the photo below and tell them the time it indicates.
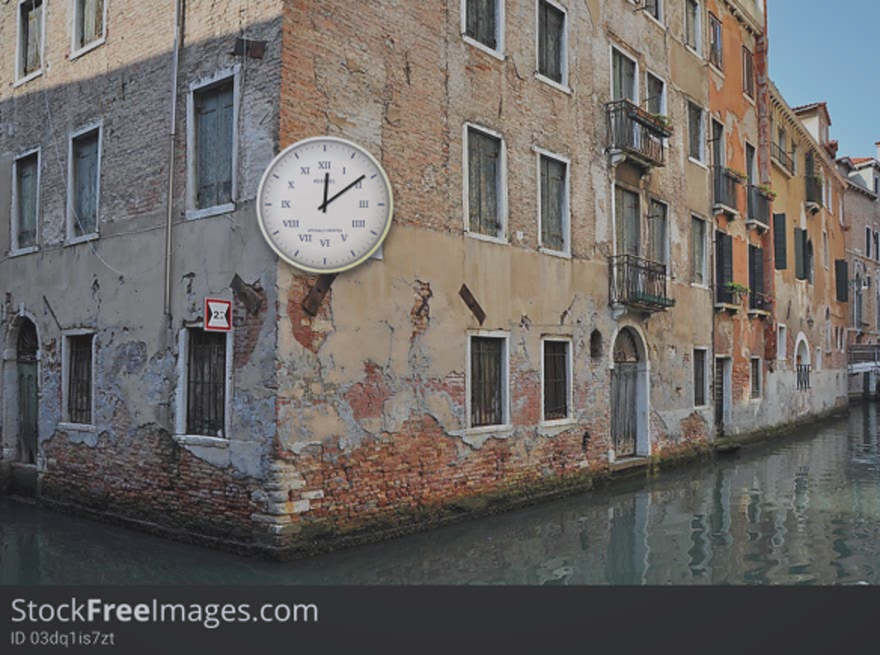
12:09
